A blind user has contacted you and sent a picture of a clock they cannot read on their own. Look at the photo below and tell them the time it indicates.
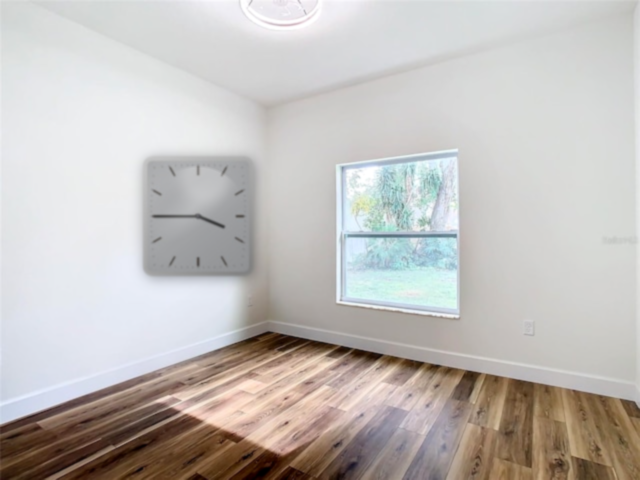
3:45
